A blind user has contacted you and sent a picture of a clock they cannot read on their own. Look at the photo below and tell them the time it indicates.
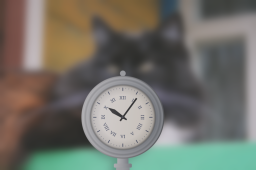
10:06
